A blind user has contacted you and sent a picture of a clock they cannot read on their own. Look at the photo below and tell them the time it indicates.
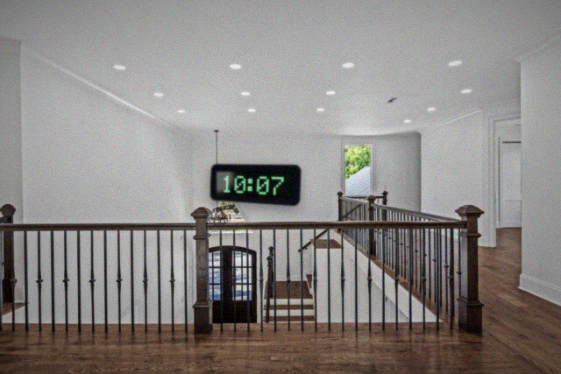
10:07
